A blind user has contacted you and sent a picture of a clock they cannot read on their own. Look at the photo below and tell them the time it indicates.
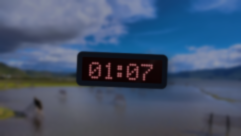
1:07
